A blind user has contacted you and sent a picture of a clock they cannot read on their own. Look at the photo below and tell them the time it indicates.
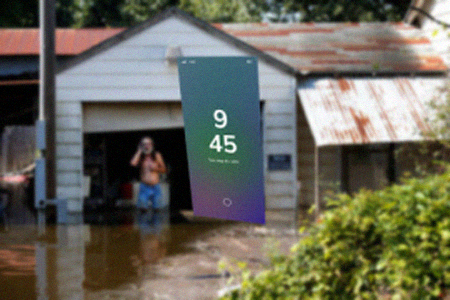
9:45
